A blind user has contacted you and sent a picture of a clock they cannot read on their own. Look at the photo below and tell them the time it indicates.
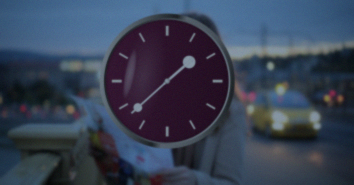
1:38
